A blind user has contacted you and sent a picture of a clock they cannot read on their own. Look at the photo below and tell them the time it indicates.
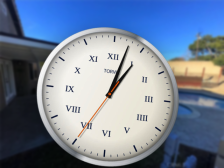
1:02:35
